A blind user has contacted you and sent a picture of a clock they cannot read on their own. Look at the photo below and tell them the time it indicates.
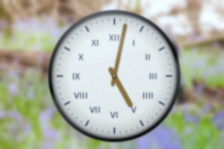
5:02
